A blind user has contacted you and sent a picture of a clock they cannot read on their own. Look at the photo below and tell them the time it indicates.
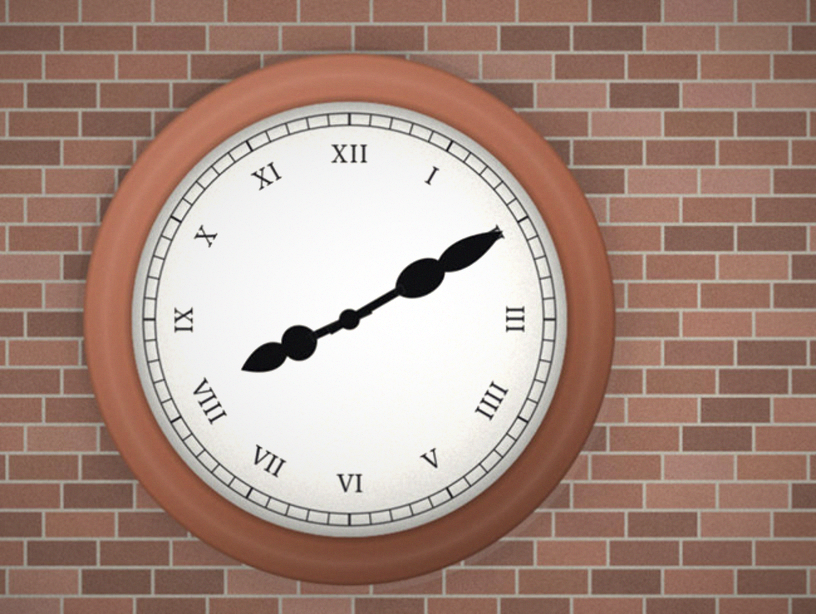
8:10
